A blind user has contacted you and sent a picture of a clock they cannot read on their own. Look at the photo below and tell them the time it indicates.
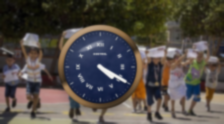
4:20
